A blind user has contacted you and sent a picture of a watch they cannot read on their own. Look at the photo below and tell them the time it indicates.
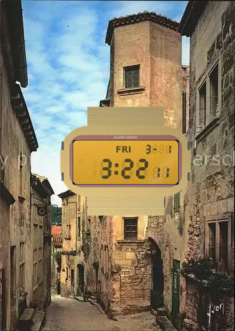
3:22:11
